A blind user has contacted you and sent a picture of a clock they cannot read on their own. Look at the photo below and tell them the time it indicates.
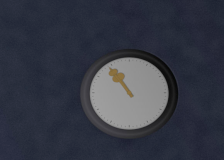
10:54
